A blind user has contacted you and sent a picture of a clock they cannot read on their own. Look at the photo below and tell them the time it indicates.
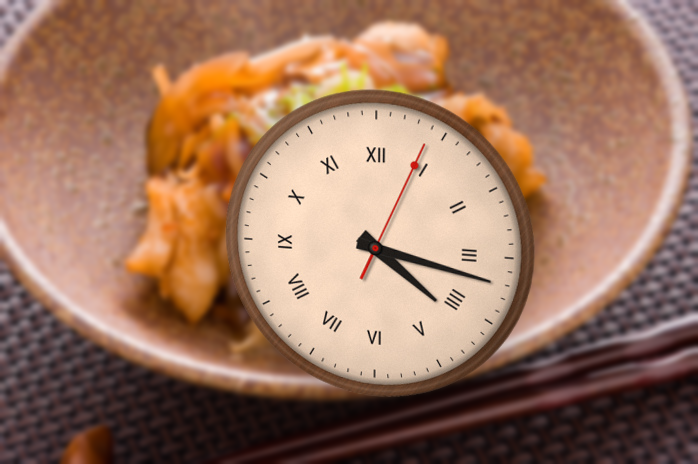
4:17:04
